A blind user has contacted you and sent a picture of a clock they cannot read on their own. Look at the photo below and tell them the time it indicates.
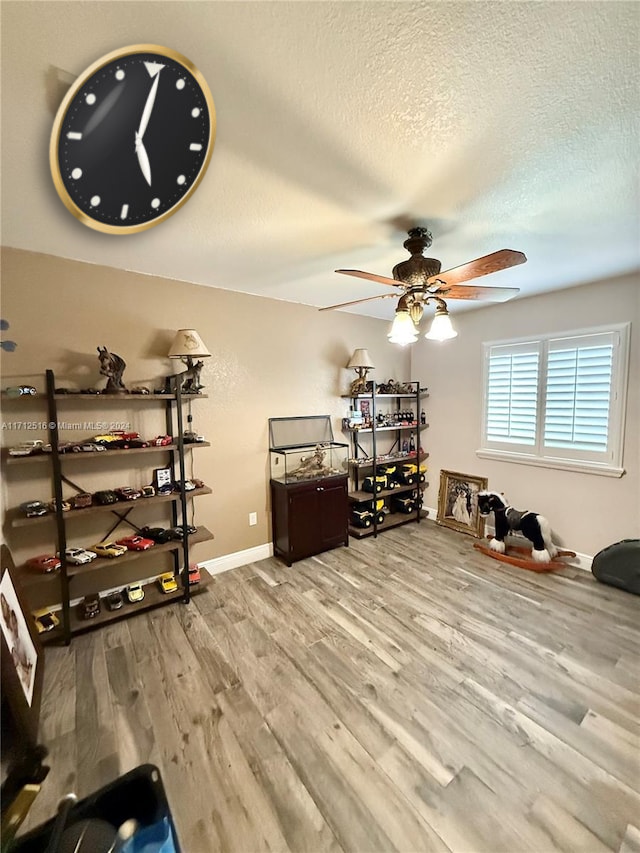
5:01
